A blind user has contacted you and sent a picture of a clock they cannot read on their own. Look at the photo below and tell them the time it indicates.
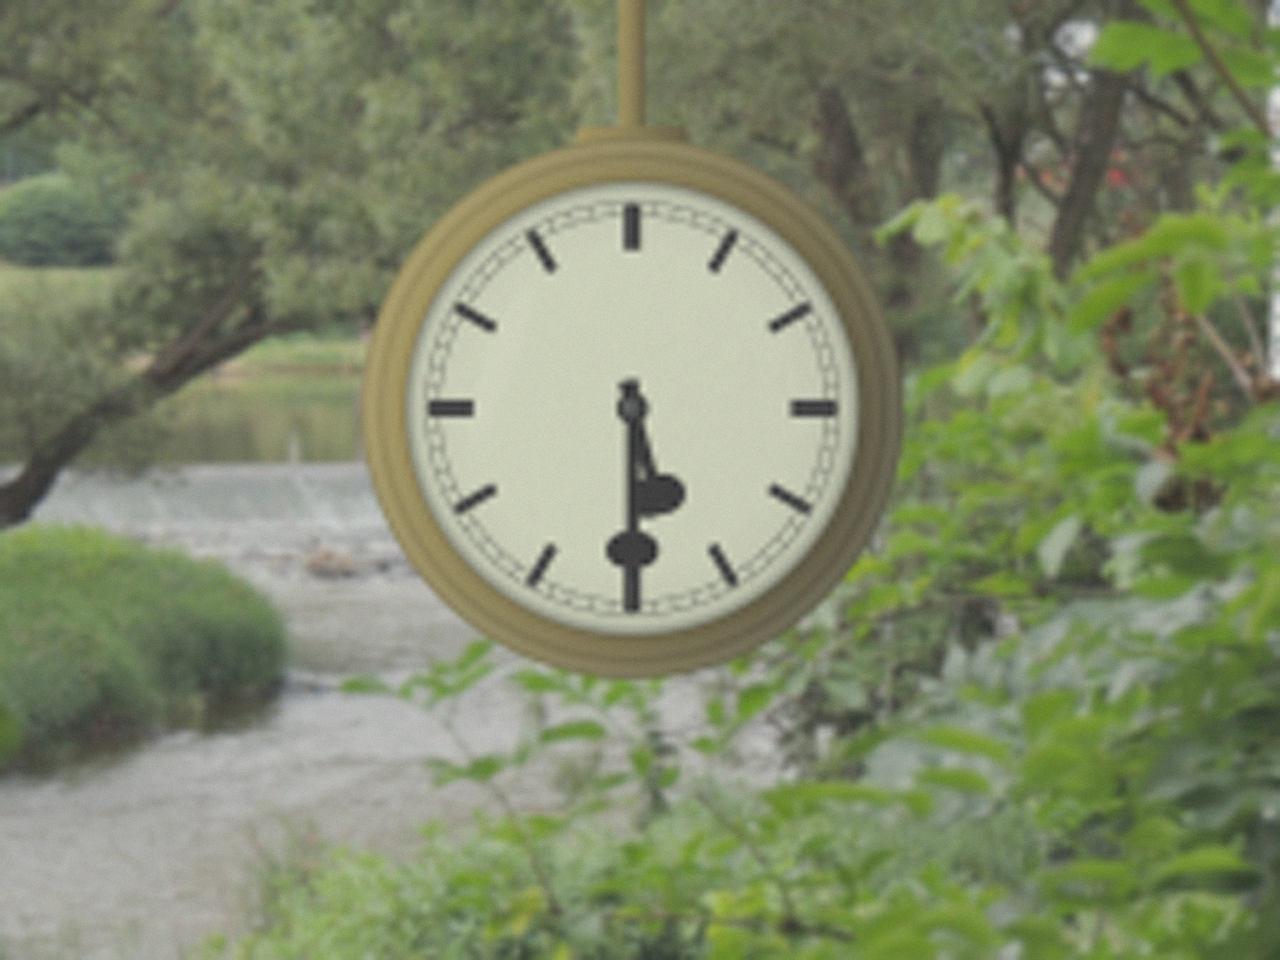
5:30
